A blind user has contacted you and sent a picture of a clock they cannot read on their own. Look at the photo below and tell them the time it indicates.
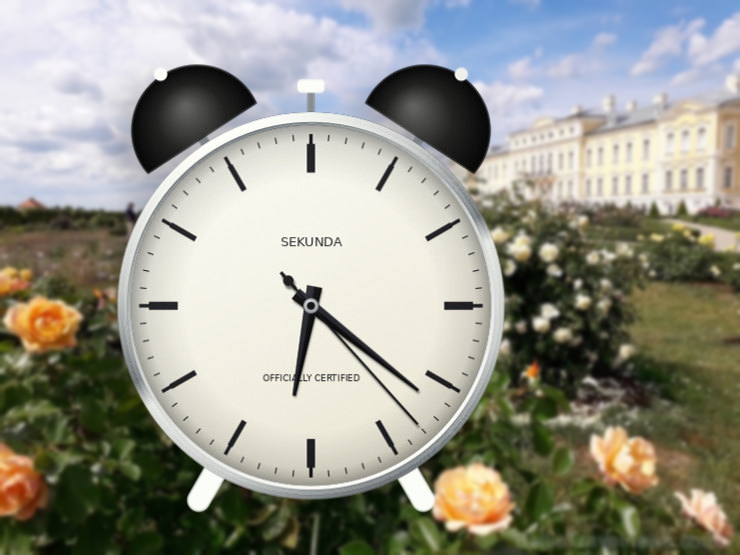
6:21:23
